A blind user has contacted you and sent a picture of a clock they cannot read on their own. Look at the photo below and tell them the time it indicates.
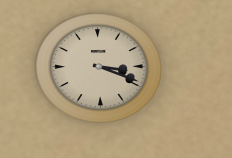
3:19
